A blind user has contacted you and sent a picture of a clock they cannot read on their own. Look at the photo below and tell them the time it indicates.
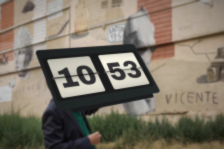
10:53
